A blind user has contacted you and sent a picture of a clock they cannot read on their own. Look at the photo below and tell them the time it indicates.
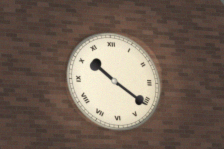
10:21
